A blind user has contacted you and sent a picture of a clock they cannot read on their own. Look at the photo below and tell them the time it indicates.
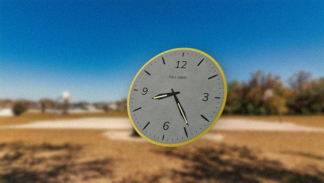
8:24
